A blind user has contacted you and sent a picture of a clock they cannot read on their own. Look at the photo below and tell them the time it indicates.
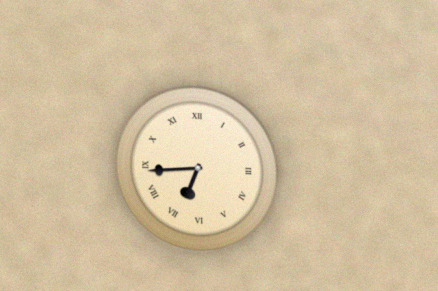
6:44
